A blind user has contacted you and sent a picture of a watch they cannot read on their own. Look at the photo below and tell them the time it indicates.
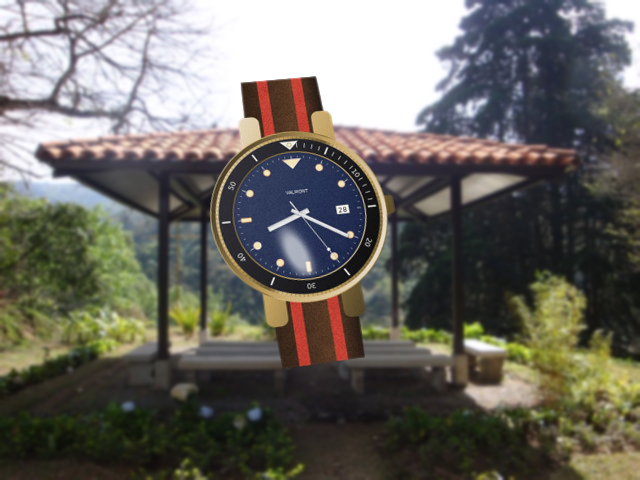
8:20:25
